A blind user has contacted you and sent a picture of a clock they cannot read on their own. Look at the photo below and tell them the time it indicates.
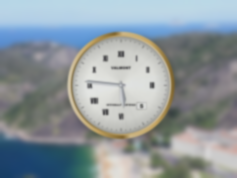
5:46
